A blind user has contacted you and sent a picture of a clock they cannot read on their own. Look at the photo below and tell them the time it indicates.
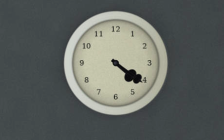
4:21
